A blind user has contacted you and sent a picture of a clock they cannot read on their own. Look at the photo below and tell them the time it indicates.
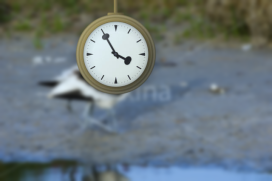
3:55
